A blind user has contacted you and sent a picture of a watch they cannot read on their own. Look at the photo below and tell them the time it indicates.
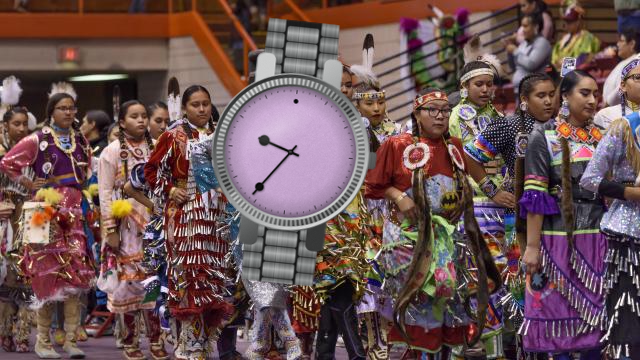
9:36
